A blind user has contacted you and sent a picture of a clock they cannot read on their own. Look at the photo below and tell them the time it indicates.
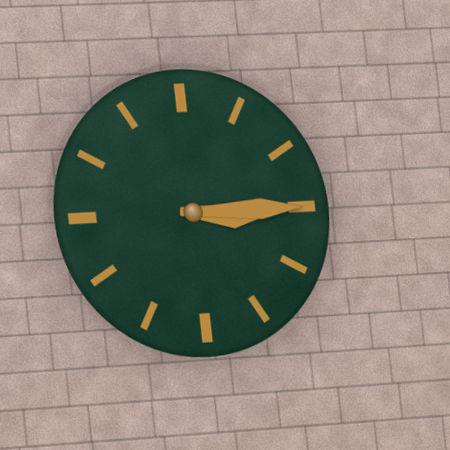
3:15
